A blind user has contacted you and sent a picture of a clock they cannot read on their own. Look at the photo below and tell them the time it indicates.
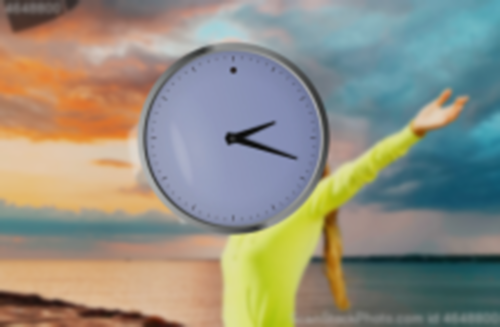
2:18
